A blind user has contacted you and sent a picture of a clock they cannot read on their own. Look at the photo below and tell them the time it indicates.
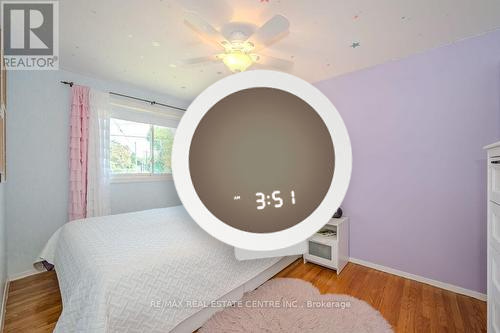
3:51
